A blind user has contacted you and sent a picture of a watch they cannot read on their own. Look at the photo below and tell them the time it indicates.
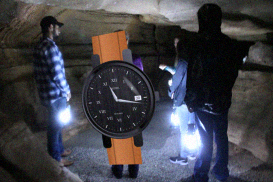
11:17
